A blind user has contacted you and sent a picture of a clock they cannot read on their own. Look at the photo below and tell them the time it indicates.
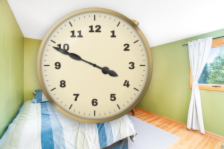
3:49
